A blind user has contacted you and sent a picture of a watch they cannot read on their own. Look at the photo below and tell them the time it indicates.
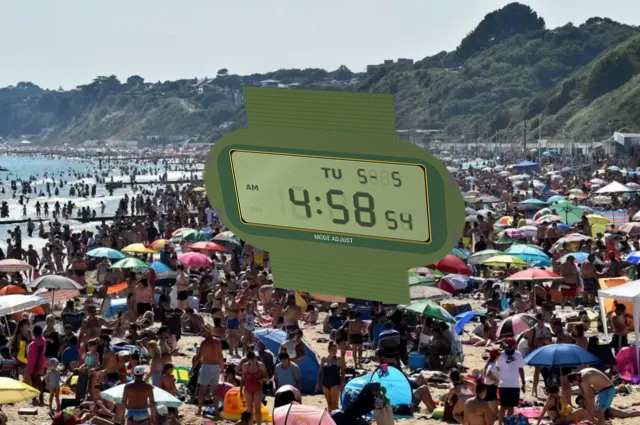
4:58:54
